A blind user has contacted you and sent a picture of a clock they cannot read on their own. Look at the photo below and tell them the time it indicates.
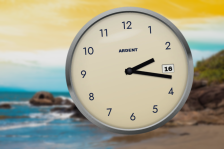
2:17
